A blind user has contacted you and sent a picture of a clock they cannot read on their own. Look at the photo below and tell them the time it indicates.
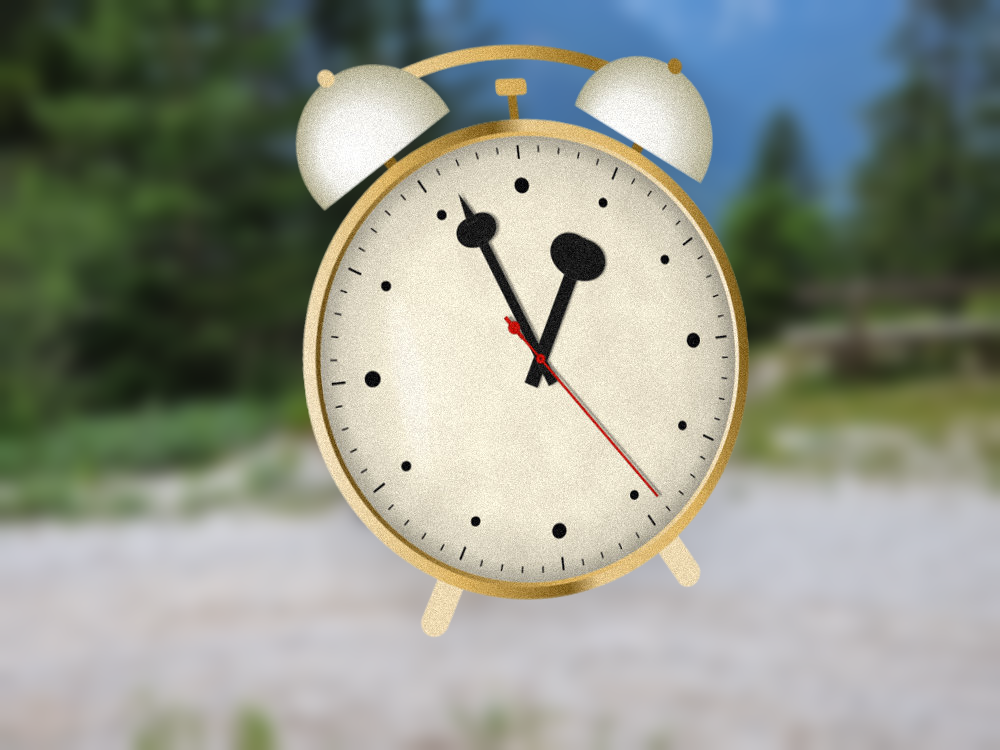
12:56:24
